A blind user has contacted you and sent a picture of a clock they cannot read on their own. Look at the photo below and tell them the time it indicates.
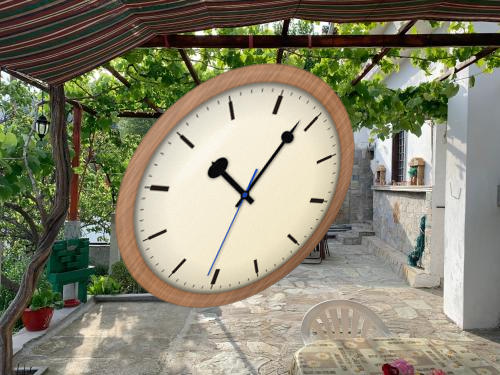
10:03:31
